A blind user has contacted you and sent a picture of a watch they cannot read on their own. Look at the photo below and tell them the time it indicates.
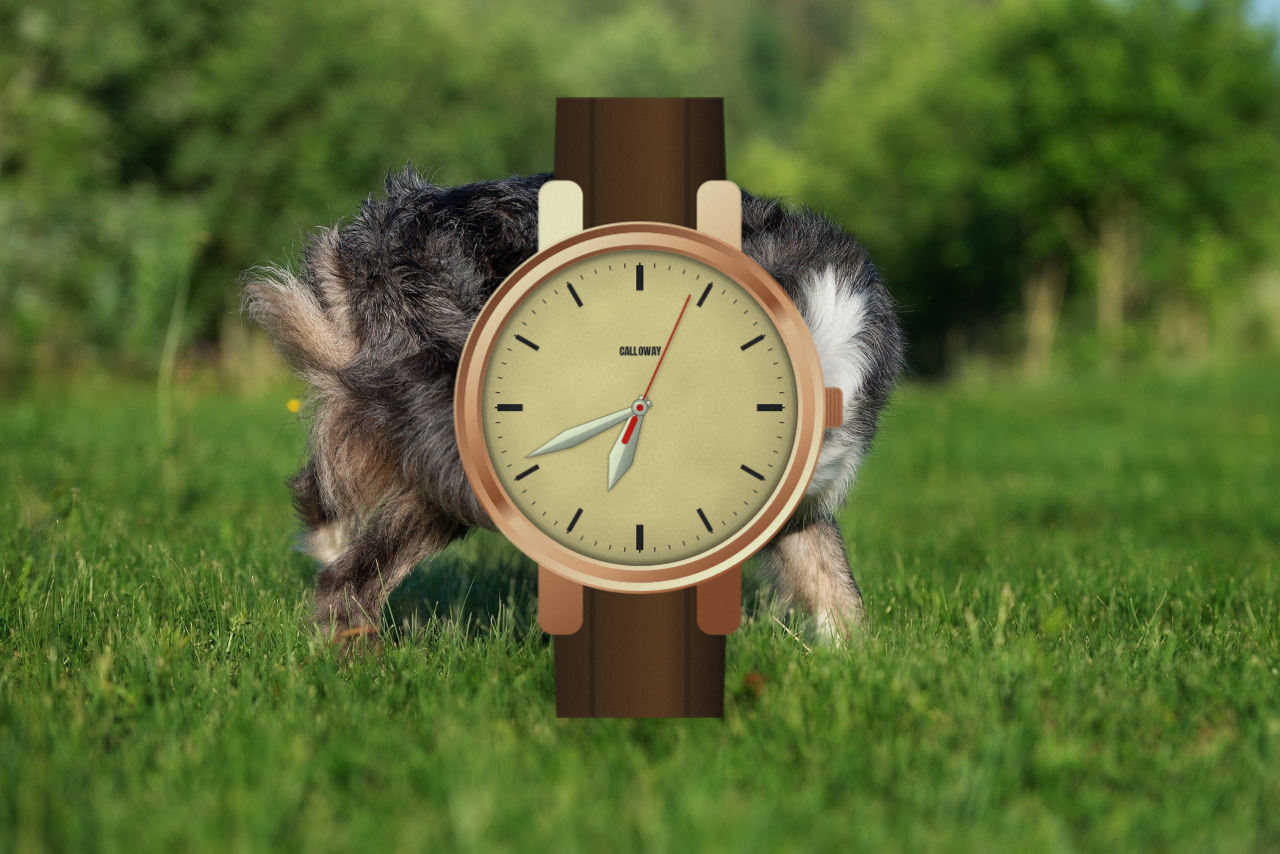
6:41:04
